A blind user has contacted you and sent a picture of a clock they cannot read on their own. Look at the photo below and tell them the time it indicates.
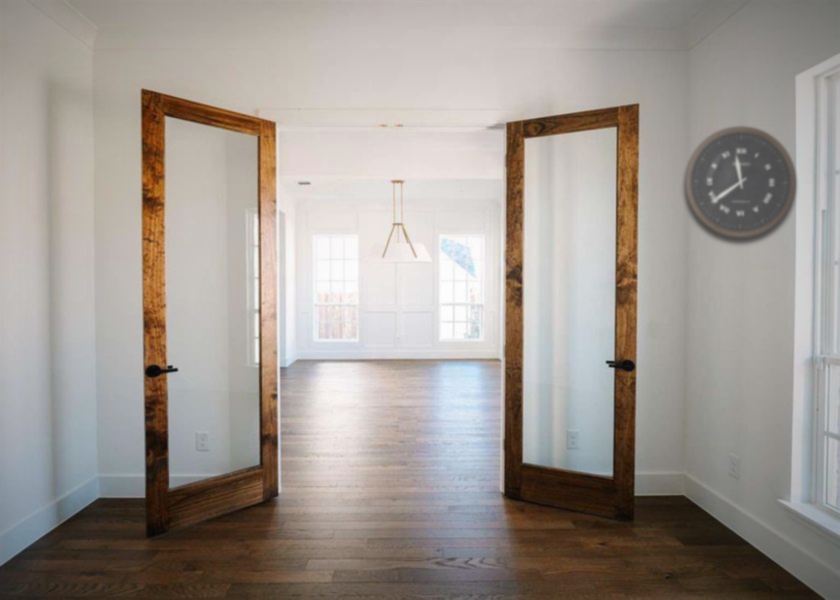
11:39
